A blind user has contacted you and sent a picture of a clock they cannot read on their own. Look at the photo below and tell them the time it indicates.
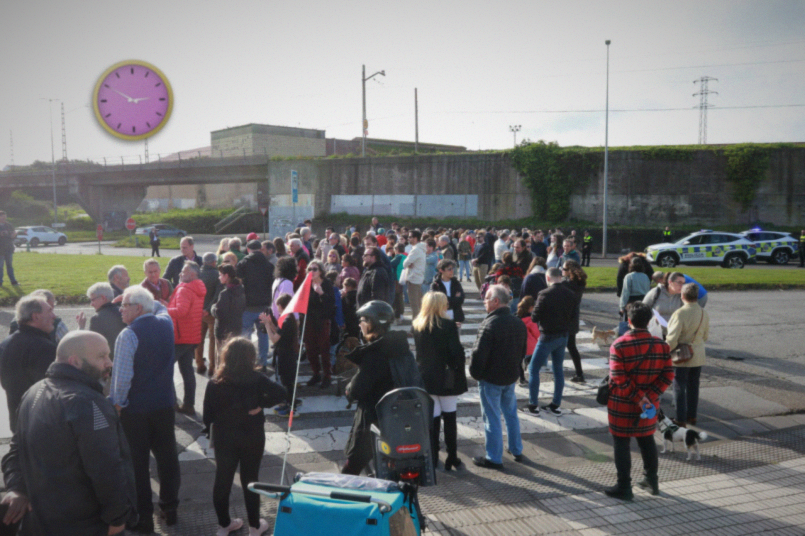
2:50
